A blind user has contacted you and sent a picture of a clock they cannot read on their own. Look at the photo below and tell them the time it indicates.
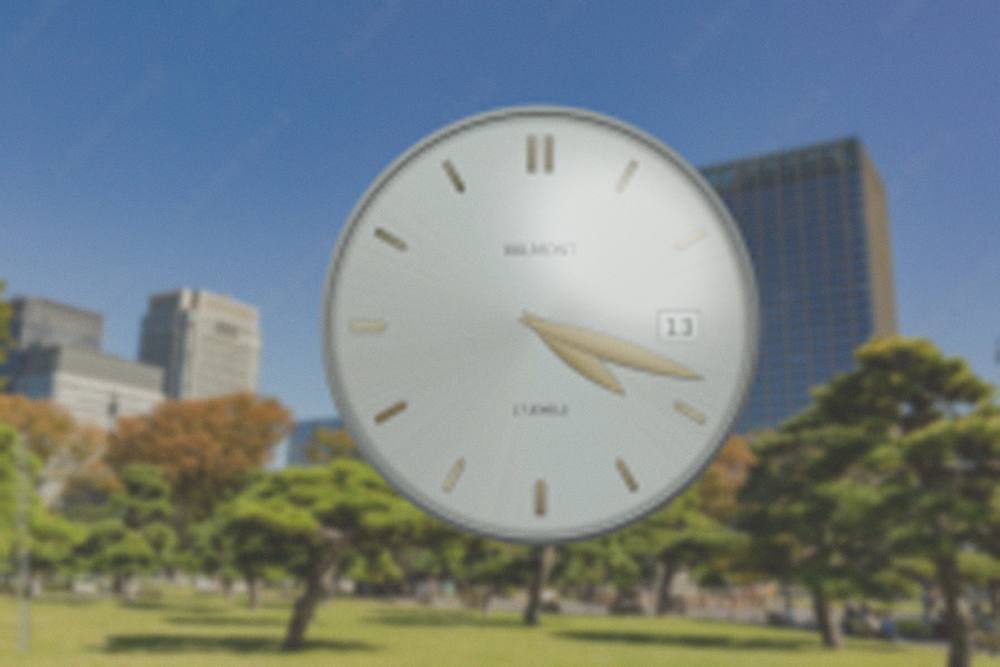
4:18
